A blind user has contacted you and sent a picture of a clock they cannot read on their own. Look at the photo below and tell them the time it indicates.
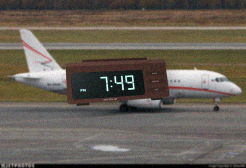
7:49
